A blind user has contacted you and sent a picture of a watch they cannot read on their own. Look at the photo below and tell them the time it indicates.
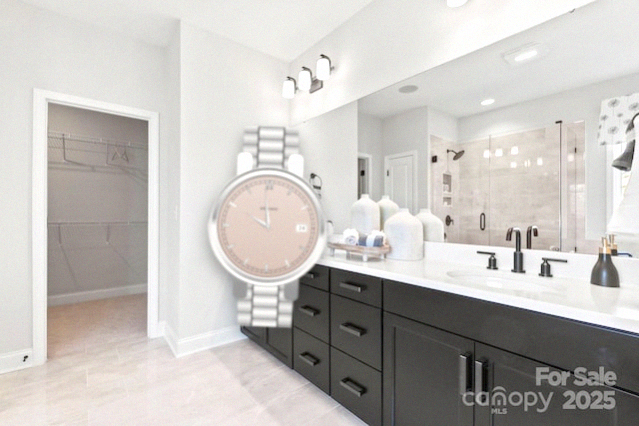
9:59
